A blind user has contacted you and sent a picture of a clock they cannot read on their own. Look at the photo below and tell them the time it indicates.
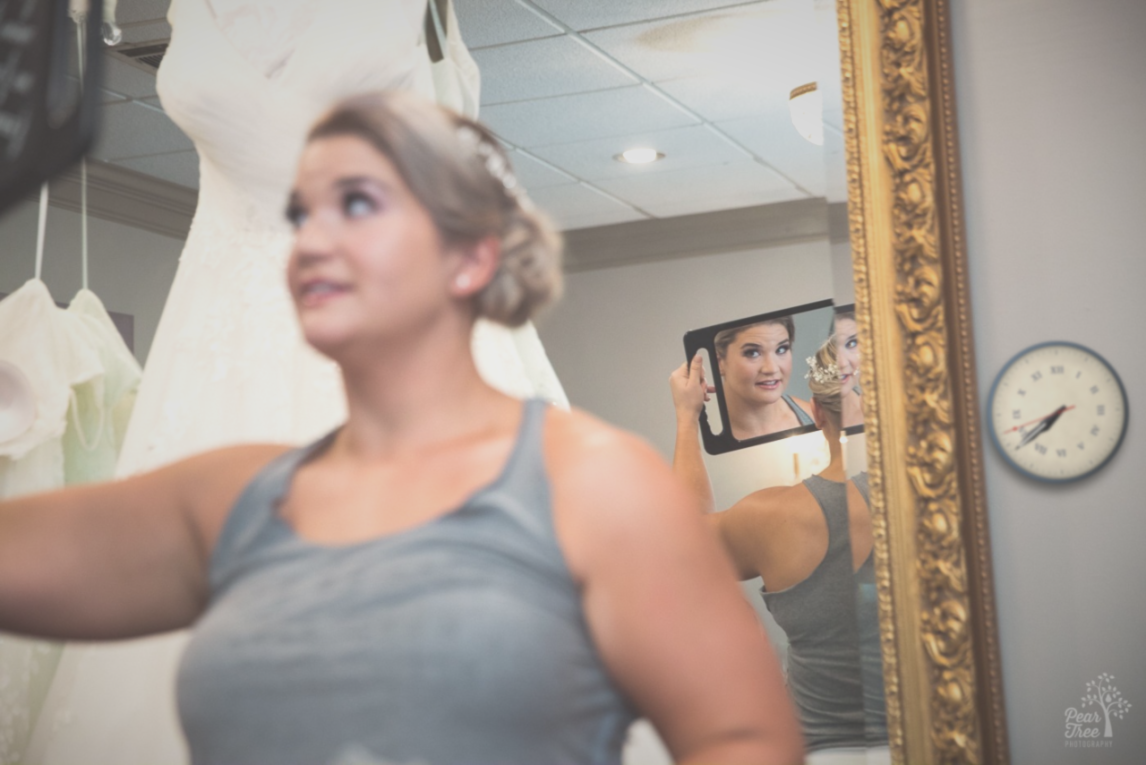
7:38:42
